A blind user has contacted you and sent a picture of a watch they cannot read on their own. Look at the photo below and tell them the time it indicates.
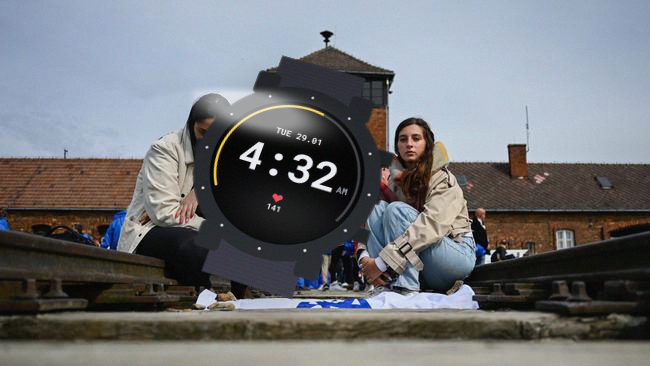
4:32
